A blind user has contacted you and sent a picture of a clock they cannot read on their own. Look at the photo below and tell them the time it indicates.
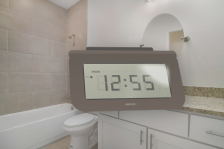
12:55
